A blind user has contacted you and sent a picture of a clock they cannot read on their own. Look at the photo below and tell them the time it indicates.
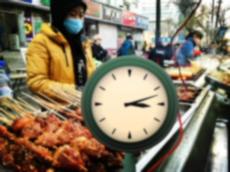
3:12
